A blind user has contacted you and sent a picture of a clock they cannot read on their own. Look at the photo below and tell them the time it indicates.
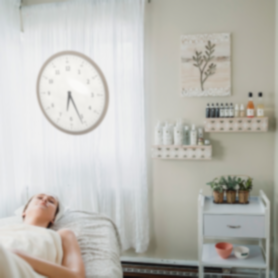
6:26
